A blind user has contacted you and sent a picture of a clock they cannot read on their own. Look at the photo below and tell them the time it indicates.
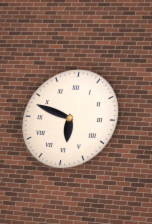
5:48
